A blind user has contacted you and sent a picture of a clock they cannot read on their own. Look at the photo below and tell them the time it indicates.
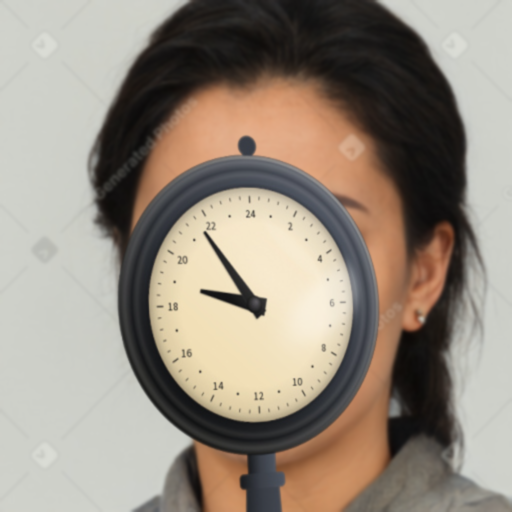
18:54
